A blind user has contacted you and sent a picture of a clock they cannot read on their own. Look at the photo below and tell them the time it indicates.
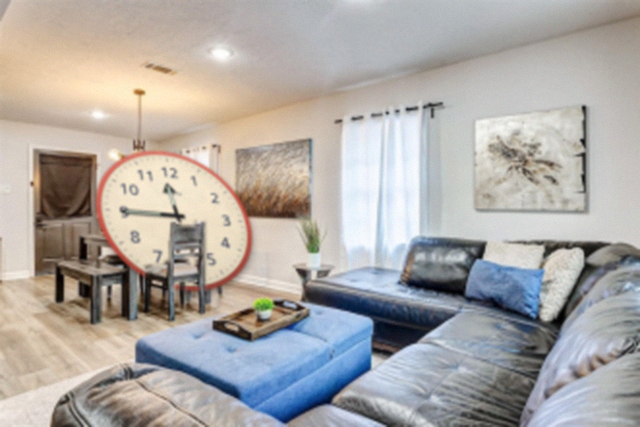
11:45
